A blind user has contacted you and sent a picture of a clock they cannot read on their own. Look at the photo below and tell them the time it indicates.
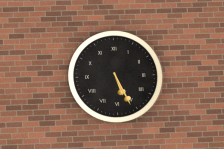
5:26
